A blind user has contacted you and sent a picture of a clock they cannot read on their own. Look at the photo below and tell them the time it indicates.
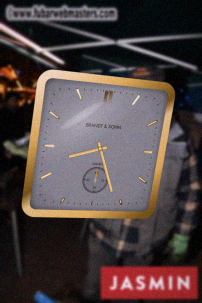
8:26
